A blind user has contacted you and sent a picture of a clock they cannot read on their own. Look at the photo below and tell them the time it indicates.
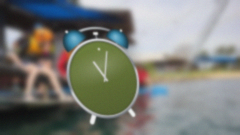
11:03
